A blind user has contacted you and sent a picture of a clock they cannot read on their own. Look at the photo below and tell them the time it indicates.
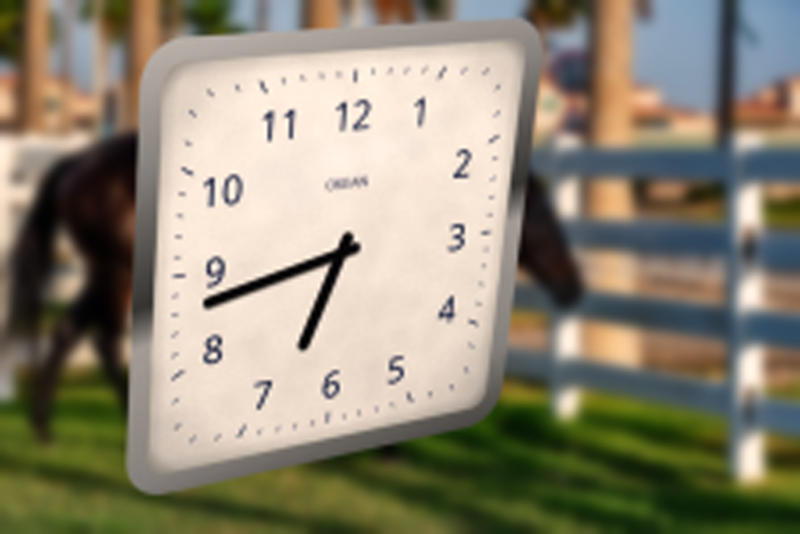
6:43
